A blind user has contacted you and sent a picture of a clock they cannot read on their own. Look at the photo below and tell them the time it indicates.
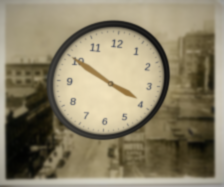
3:50
